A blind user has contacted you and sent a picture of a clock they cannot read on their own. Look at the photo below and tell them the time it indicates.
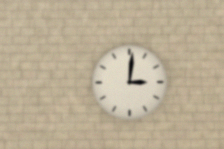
3:01
